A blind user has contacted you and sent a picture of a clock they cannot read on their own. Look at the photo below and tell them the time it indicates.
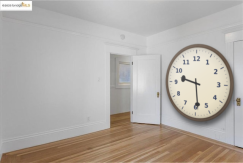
9:29
